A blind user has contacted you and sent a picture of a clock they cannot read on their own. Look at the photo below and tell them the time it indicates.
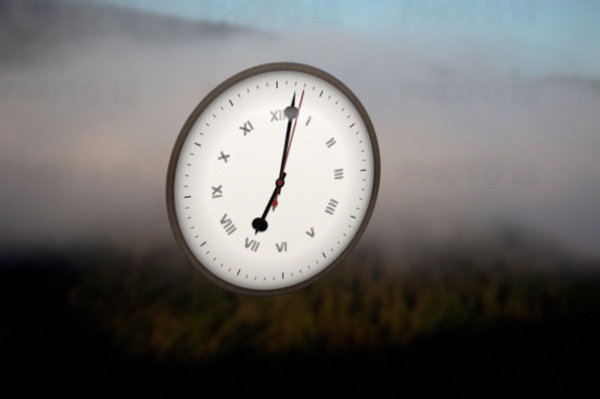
7:02:03
